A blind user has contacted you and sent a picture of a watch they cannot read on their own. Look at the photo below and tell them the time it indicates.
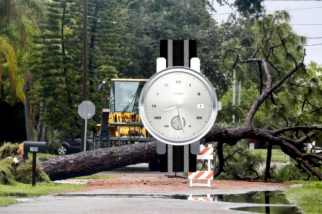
8:28
